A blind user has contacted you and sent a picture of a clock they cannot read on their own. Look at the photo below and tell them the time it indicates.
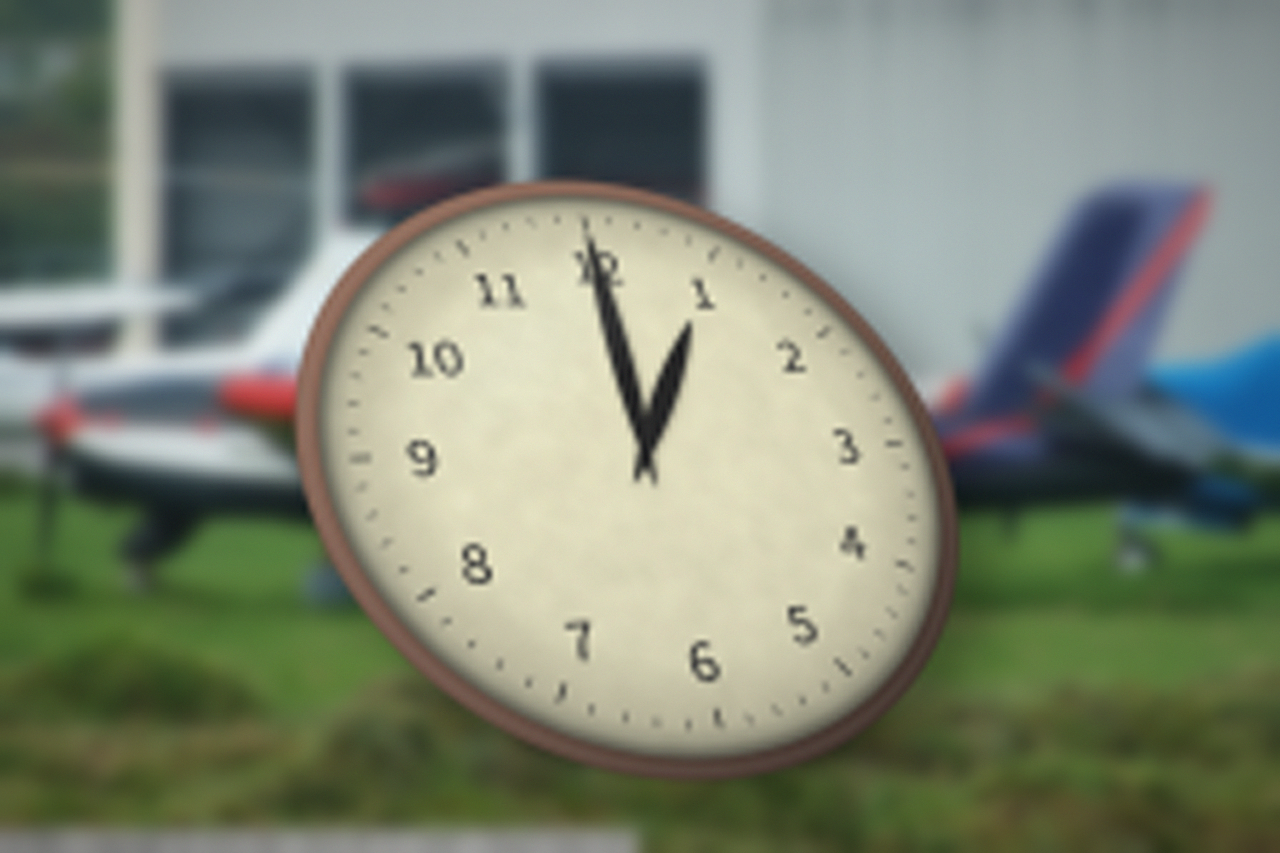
1:00
